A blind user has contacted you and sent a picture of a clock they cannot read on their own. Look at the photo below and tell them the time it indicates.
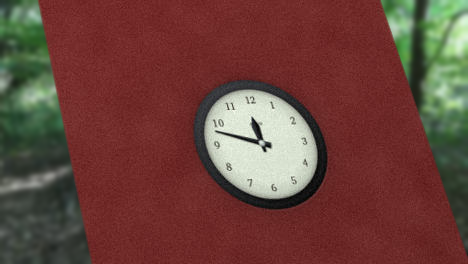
11:48
